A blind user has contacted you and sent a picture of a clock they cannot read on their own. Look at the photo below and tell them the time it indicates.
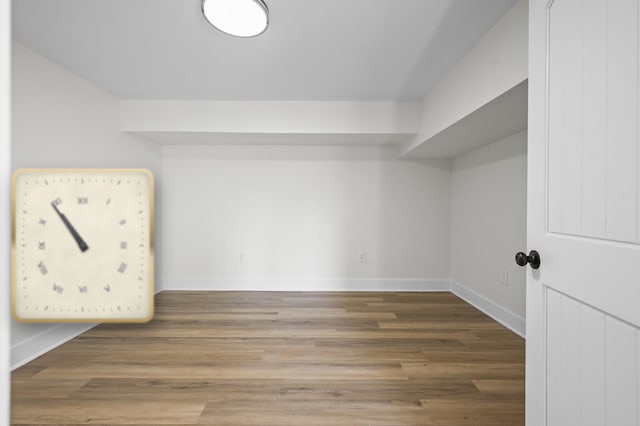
10:54
